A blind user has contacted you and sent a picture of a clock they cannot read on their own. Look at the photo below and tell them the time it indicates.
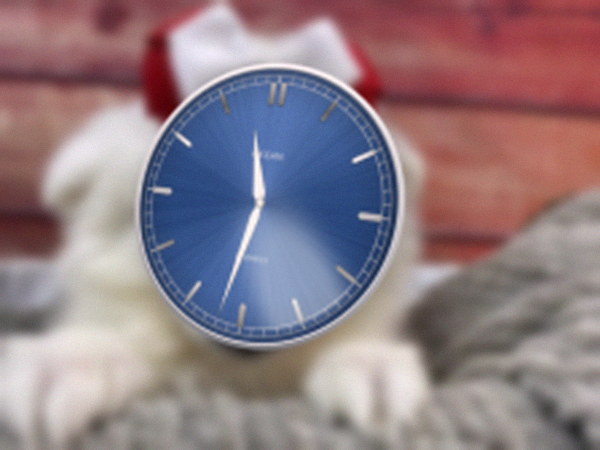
11:32
